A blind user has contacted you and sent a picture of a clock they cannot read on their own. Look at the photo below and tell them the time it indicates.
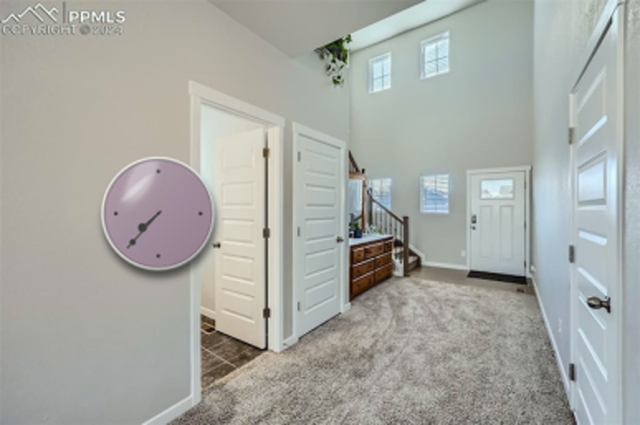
7:37
